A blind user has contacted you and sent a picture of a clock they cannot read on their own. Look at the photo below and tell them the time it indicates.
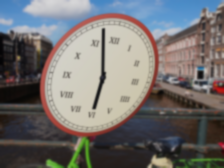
5:57
